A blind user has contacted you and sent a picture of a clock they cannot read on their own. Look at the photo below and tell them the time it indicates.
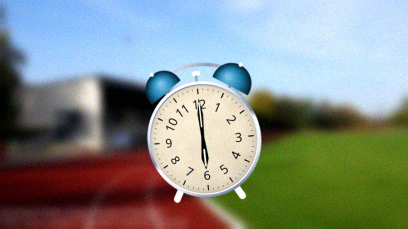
6:00
